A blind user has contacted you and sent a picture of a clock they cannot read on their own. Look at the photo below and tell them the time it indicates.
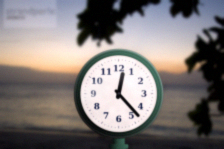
12:23
